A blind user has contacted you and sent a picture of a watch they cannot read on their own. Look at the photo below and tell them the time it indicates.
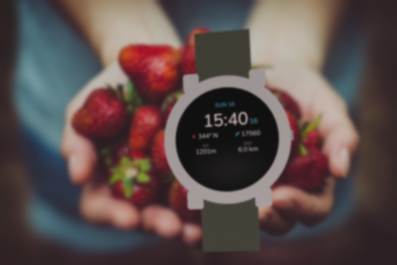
15:40
